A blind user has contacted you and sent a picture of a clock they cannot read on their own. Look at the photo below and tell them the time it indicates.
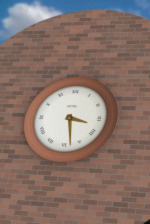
3:28
